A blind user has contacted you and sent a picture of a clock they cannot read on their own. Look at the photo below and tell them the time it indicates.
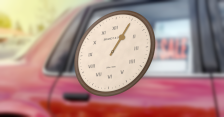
1:05
